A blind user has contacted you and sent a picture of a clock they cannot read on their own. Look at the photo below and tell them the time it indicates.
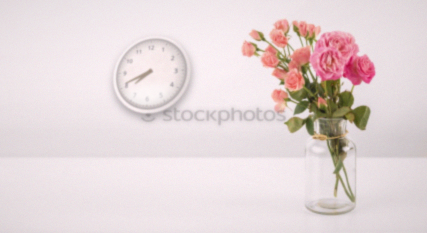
7:41
